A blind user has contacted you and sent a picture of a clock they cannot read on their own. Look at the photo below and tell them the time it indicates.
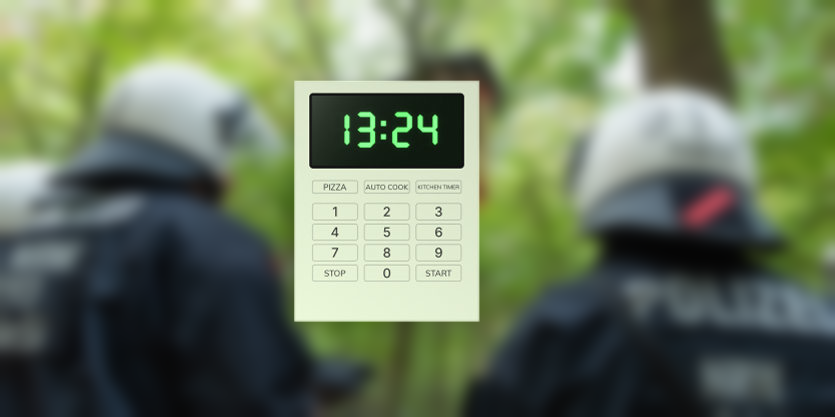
13:24
